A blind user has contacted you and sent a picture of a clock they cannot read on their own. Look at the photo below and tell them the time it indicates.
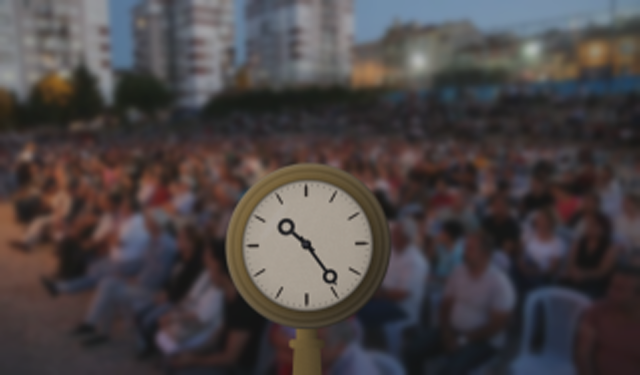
10:24
